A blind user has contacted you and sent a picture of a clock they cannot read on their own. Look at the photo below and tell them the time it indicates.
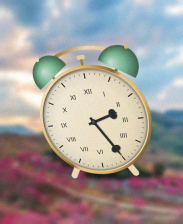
2:25
